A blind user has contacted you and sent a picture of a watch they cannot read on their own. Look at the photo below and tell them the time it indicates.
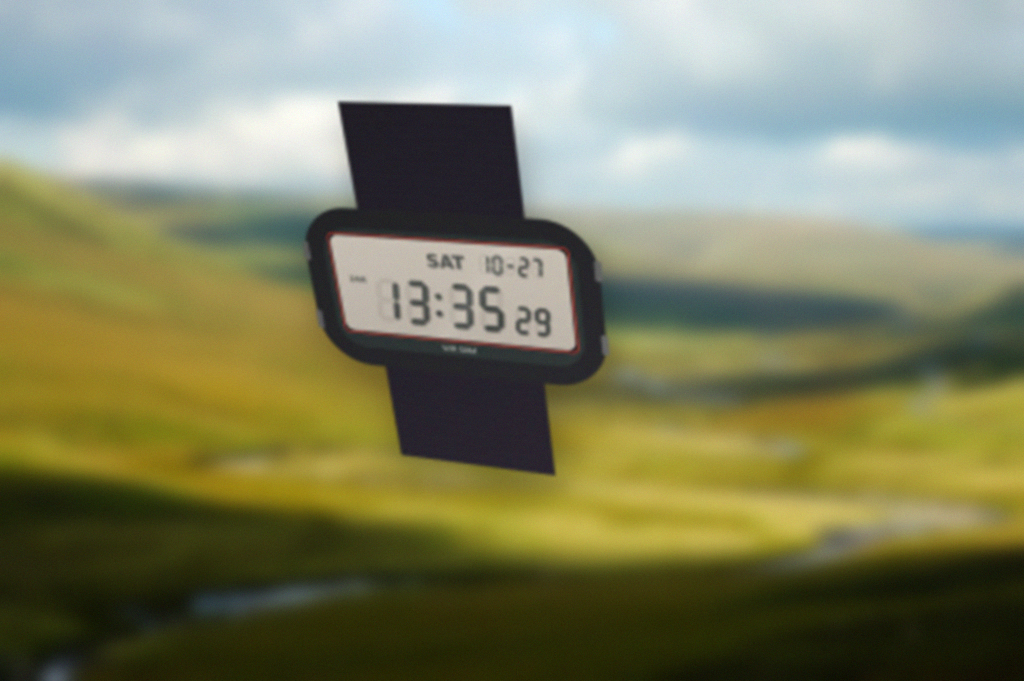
13:35:29
